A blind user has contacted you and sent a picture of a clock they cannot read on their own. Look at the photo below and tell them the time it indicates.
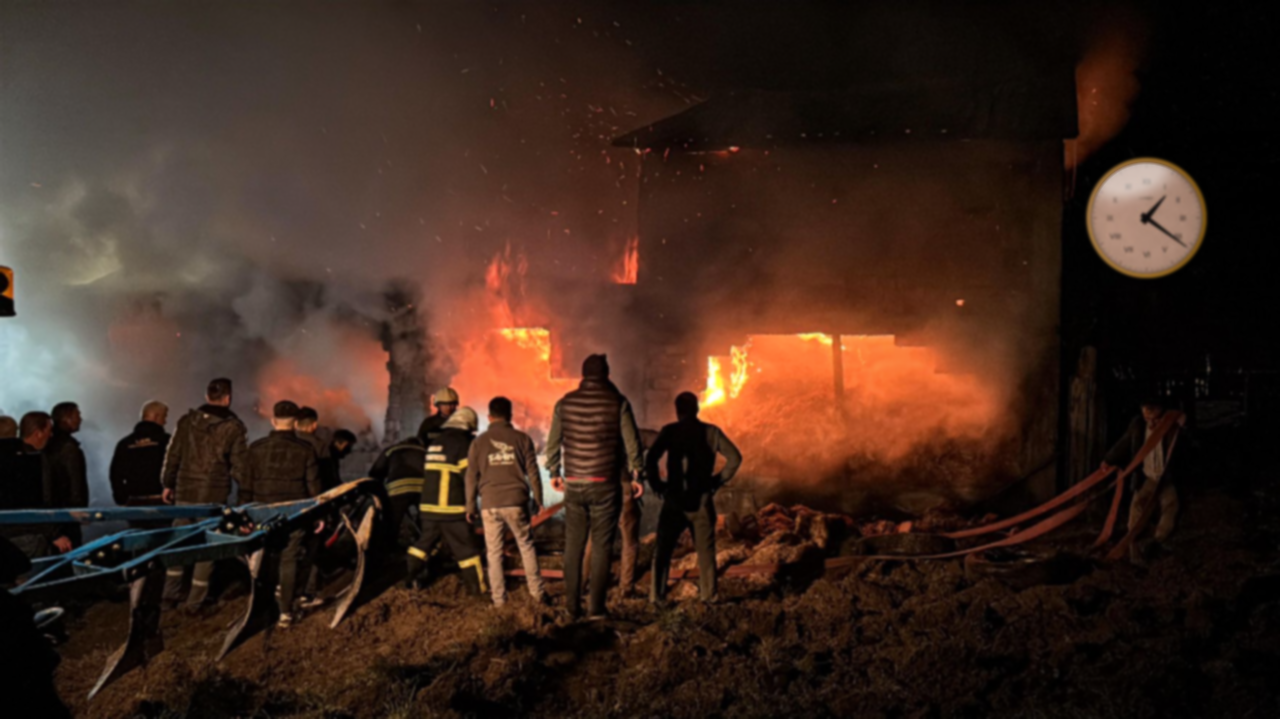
1:21
